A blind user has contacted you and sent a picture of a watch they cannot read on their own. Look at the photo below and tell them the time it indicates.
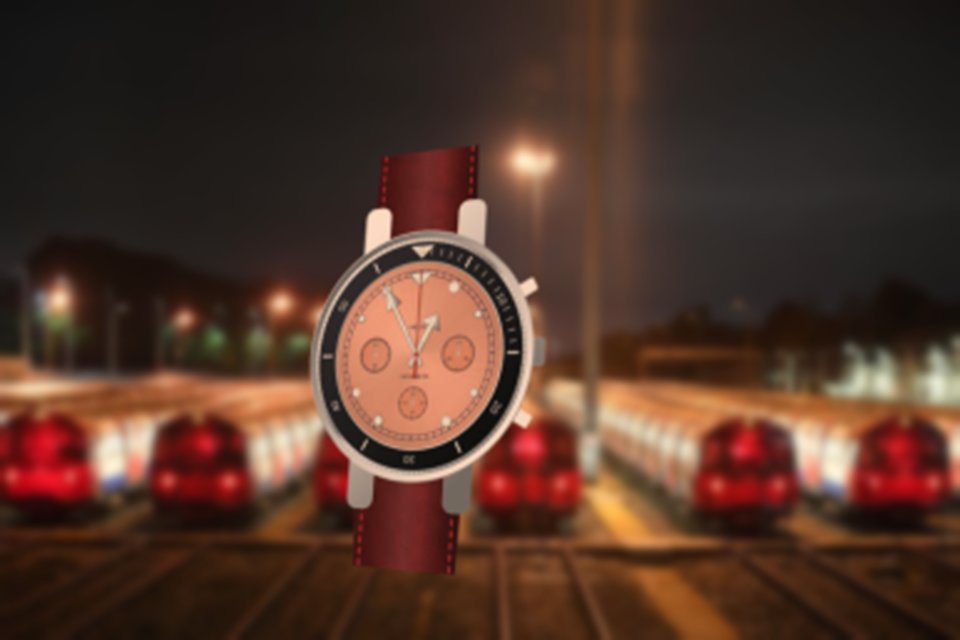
12:55
